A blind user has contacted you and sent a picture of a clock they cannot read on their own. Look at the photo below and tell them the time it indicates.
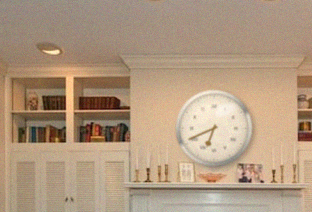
6:41
